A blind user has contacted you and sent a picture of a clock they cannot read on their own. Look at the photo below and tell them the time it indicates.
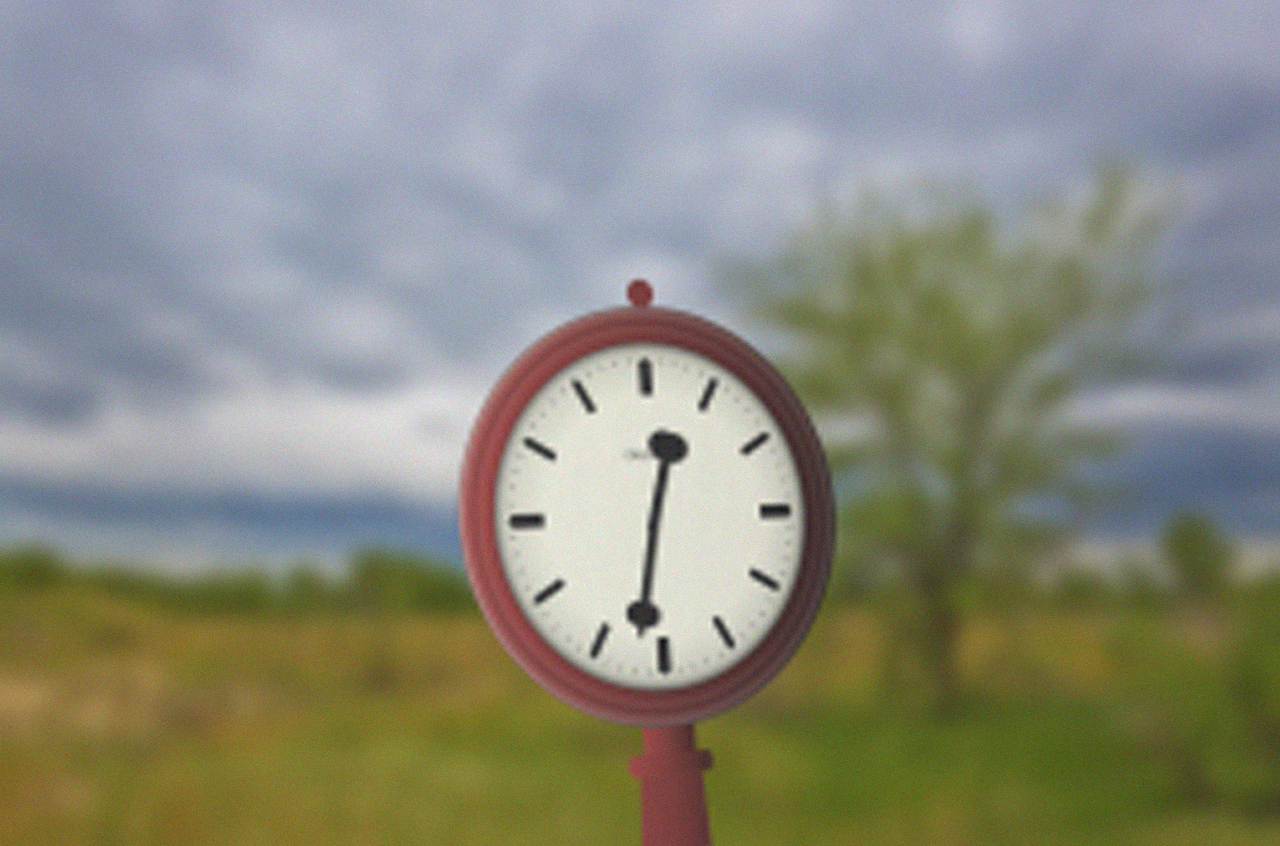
12:32
